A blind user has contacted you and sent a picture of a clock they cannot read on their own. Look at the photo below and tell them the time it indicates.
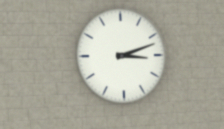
3:12
